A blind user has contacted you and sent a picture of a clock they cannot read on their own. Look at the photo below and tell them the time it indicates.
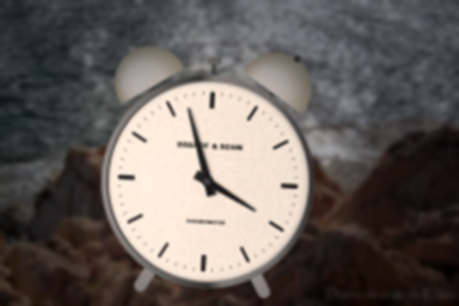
3:57
